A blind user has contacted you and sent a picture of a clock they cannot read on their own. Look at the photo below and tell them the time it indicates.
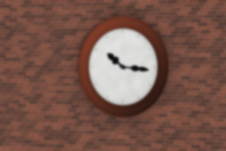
10:16
